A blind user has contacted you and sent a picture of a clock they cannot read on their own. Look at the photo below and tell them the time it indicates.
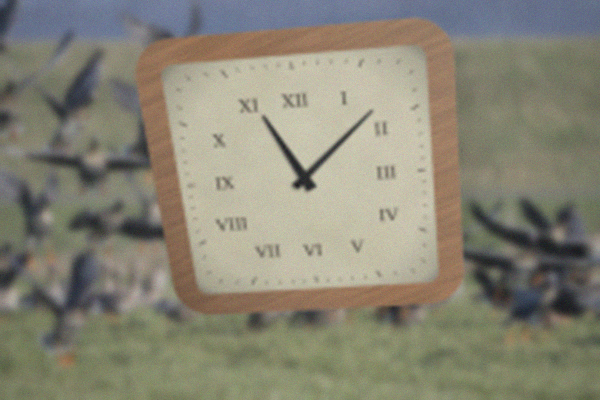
11:08
